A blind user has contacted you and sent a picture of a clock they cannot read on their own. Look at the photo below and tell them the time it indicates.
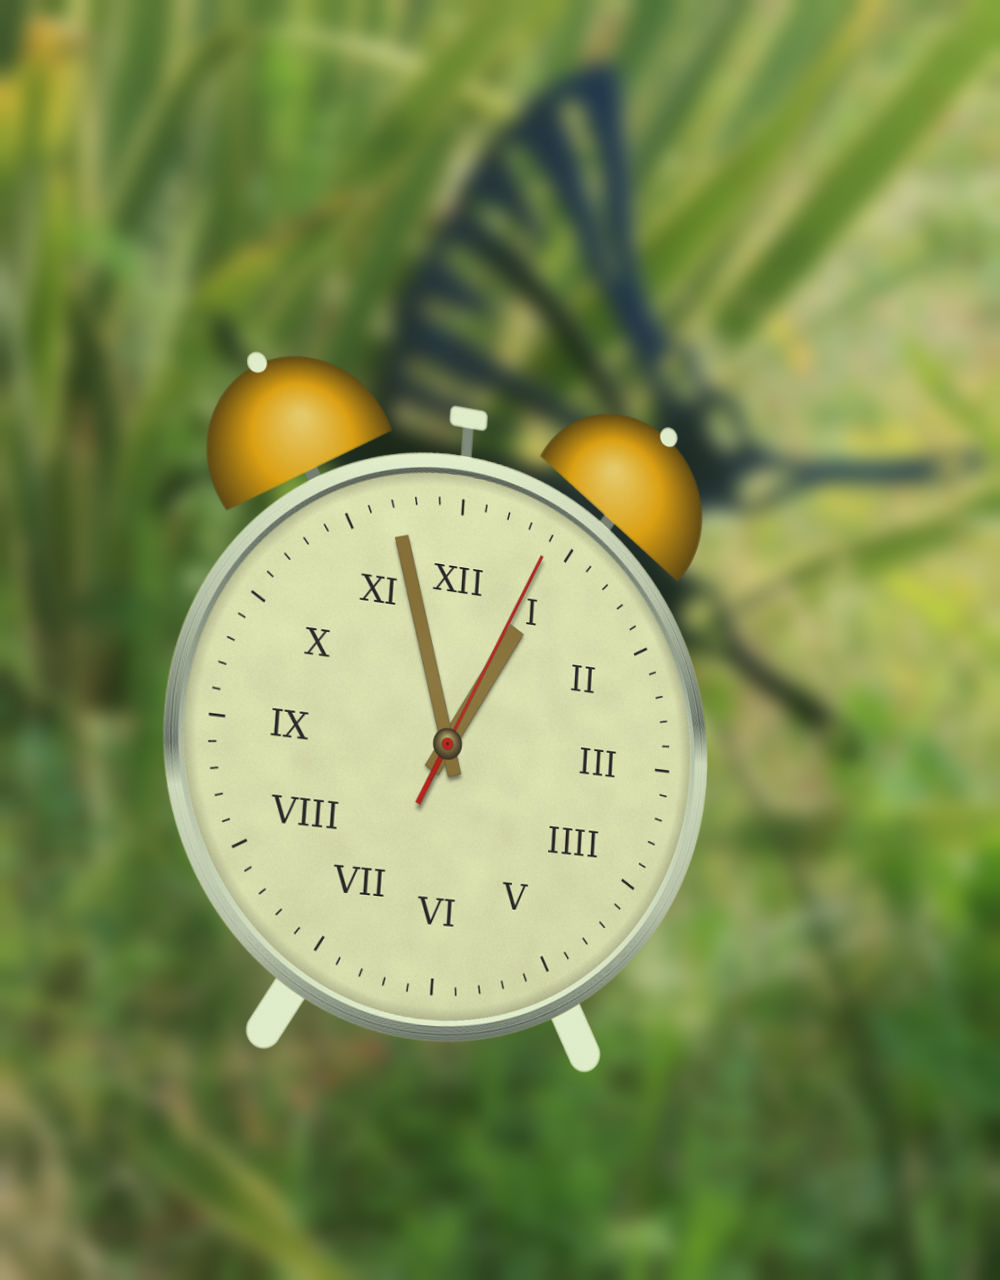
12:57:04
